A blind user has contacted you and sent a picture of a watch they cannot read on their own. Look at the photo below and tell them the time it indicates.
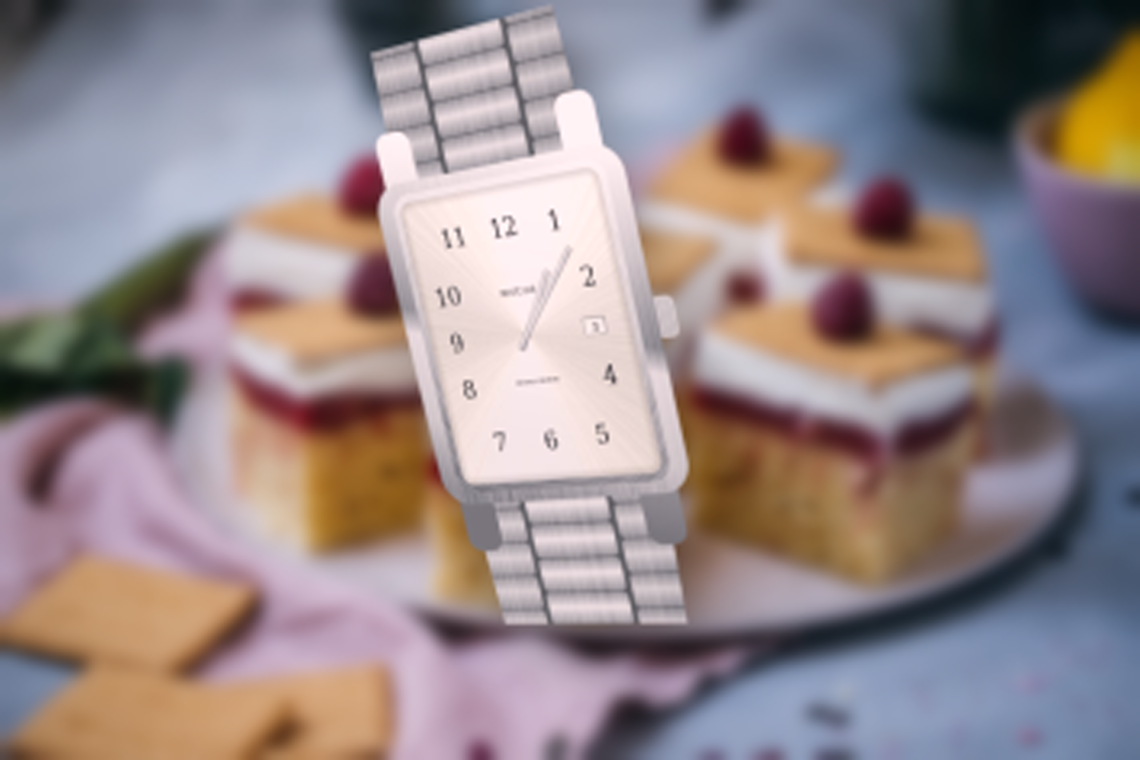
1:07
